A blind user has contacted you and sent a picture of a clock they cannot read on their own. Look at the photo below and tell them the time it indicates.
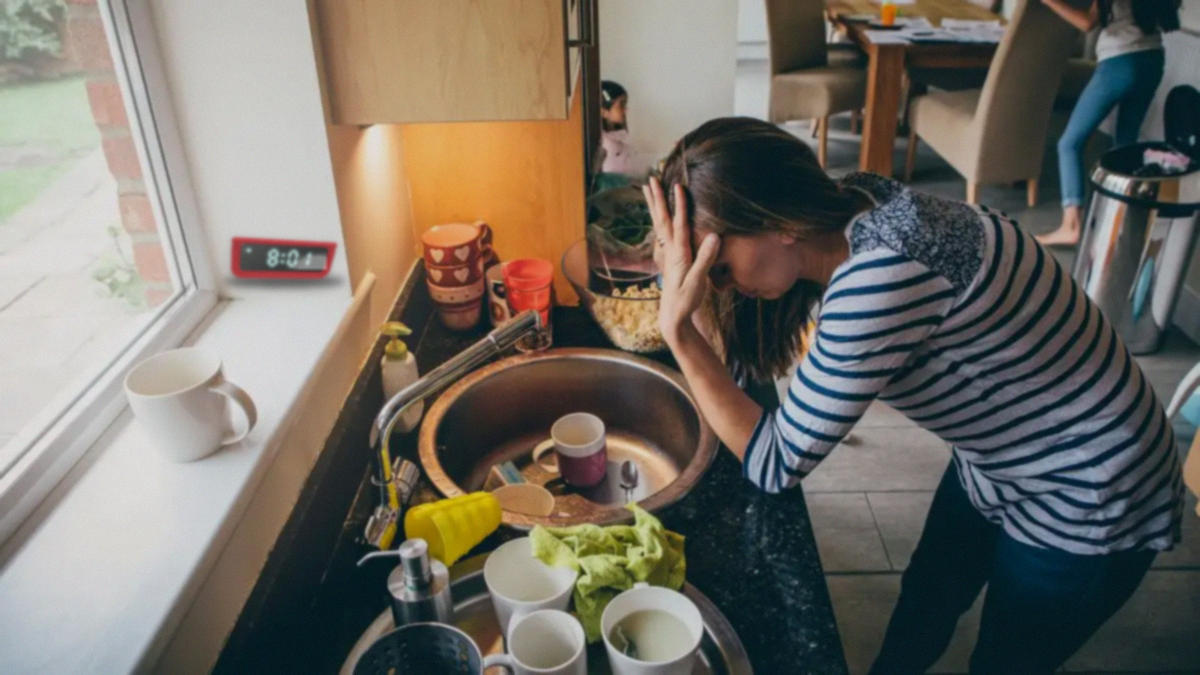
8:01
